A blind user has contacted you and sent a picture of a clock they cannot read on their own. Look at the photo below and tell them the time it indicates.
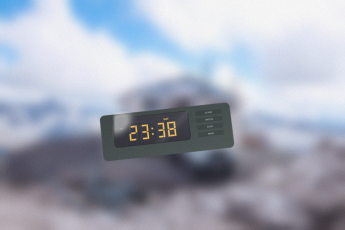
23:38
